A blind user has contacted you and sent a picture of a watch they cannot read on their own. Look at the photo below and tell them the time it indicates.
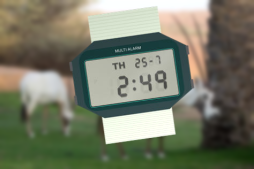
2:49
